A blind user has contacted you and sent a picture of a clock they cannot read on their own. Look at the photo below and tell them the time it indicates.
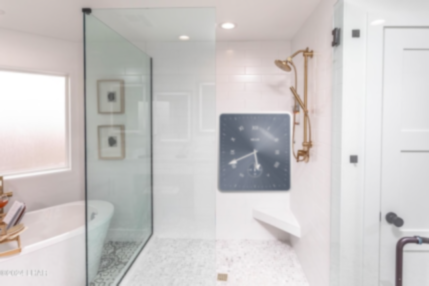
5:41
